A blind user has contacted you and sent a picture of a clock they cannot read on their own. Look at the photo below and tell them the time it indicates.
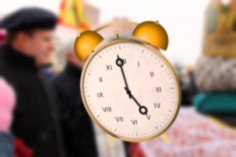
4:59
